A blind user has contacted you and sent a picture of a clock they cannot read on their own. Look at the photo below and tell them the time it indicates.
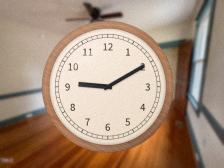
9:10
